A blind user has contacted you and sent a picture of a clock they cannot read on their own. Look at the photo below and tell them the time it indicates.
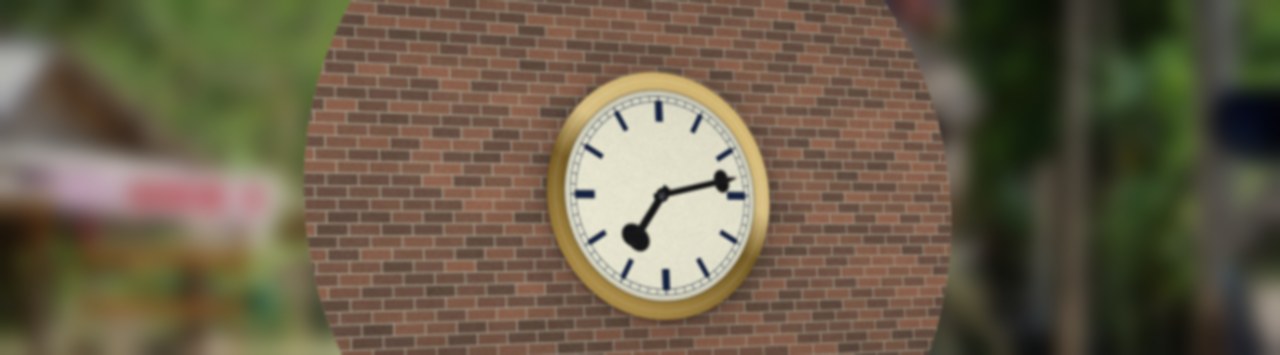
7:13
